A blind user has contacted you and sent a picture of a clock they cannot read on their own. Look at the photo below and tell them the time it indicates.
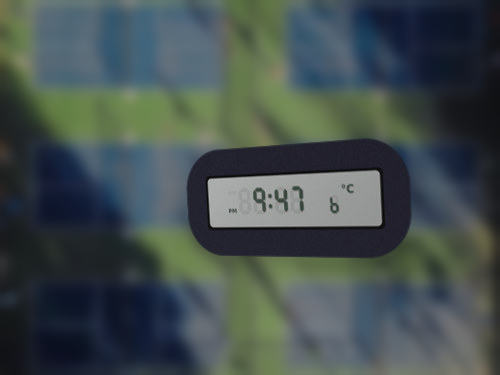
9:47
